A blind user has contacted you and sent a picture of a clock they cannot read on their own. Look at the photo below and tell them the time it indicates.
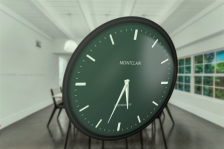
5:33
